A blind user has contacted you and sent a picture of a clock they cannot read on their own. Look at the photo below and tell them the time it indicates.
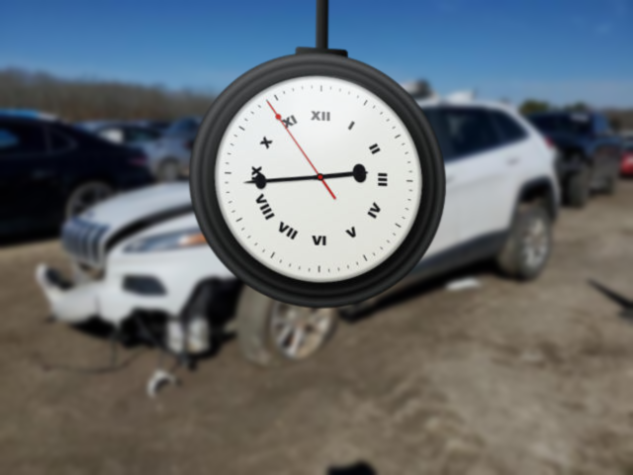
2:43:54
